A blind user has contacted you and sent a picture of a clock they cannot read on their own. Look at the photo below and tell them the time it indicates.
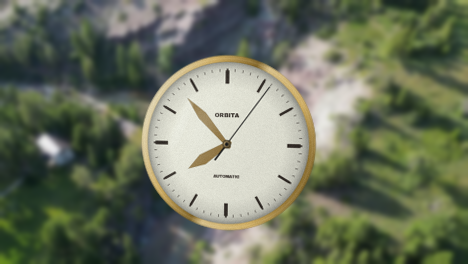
7:53:06
